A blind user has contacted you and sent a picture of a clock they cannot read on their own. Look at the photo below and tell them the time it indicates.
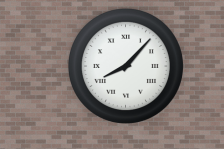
8:07
